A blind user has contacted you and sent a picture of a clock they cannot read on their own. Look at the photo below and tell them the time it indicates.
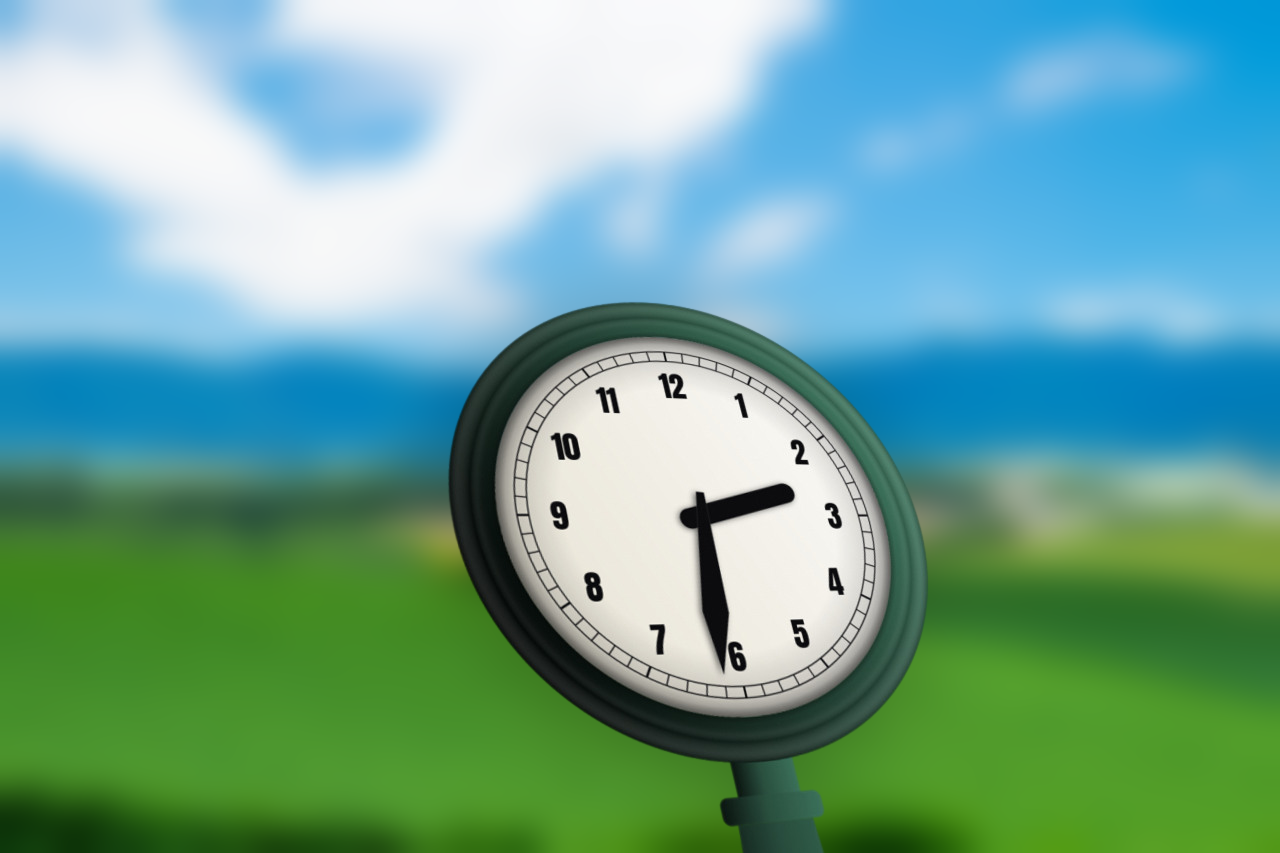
2:31
